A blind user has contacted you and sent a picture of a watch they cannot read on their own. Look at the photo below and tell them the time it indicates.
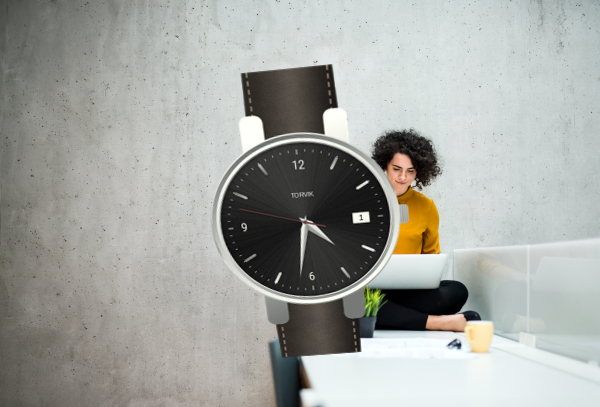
4:31:48
